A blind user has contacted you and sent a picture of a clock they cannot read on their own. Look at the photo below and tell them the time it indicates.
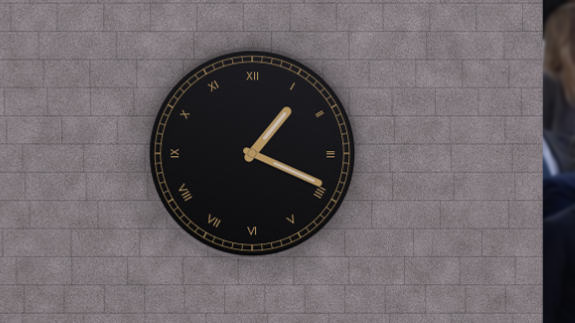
1:19
